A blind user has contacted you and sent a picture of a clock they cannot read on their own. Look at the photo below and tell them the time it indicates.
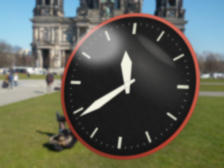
11:39
